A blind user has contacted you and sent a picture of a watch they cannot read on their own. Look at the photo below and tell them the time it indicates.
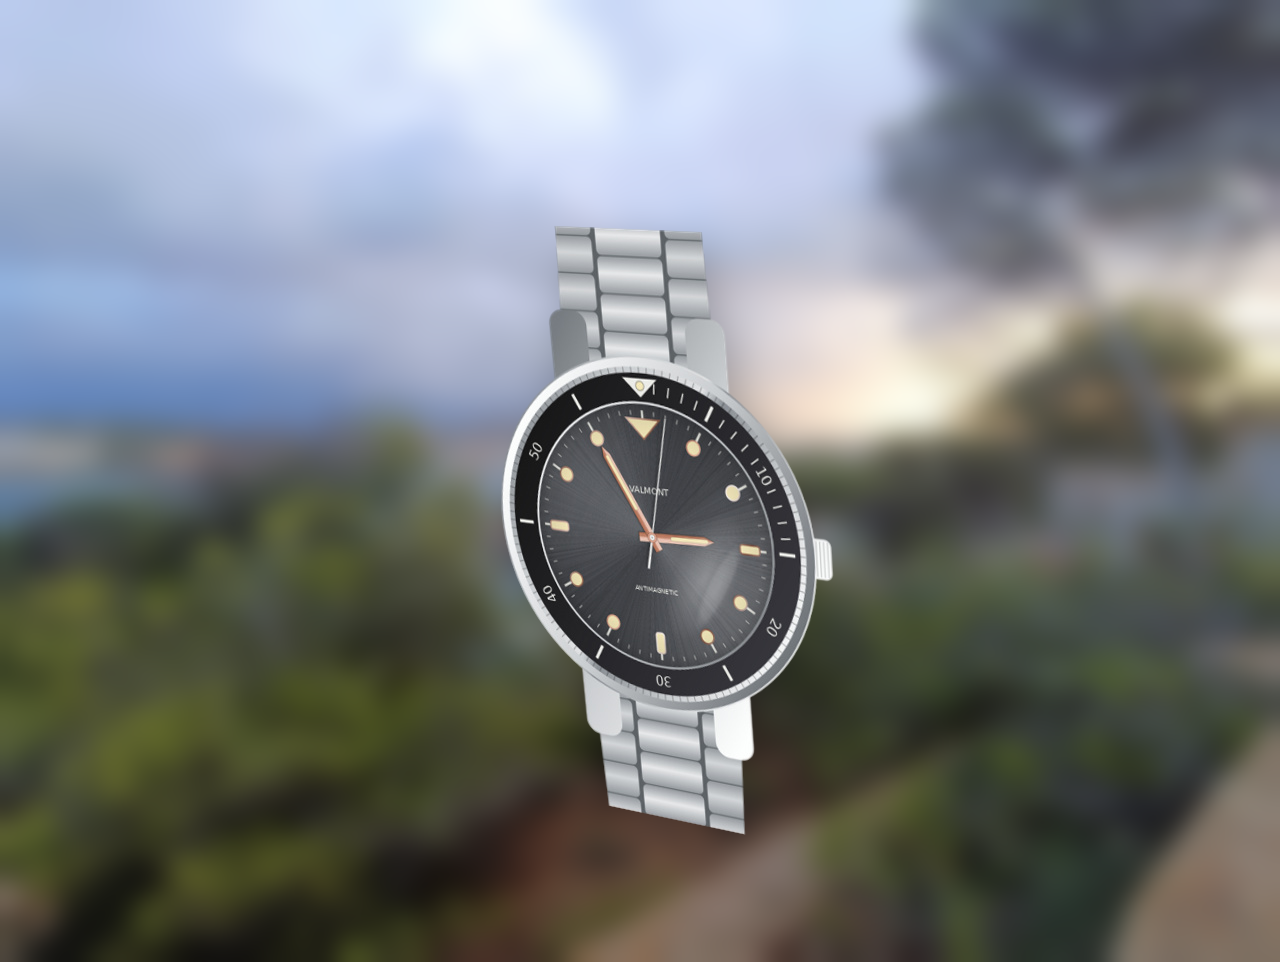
2:55:02
